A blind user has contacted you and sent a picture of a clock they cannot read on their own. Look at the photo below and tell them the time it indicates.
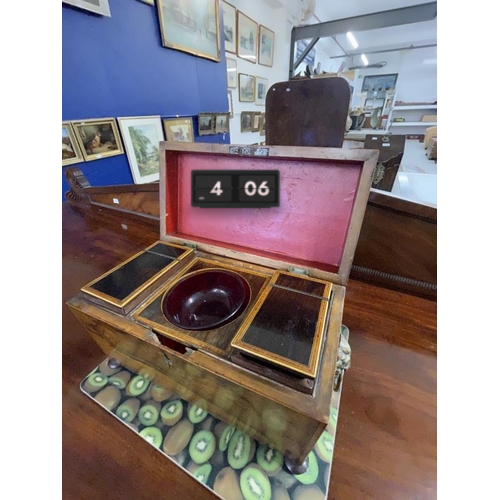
4:06
